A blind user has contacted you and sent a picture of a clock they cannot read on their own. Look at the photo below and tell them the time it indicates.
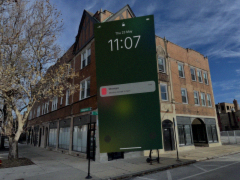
11:07
